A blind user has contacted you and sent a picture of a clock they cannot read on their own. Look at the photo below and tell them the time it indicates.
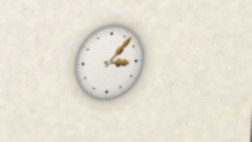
3:07
